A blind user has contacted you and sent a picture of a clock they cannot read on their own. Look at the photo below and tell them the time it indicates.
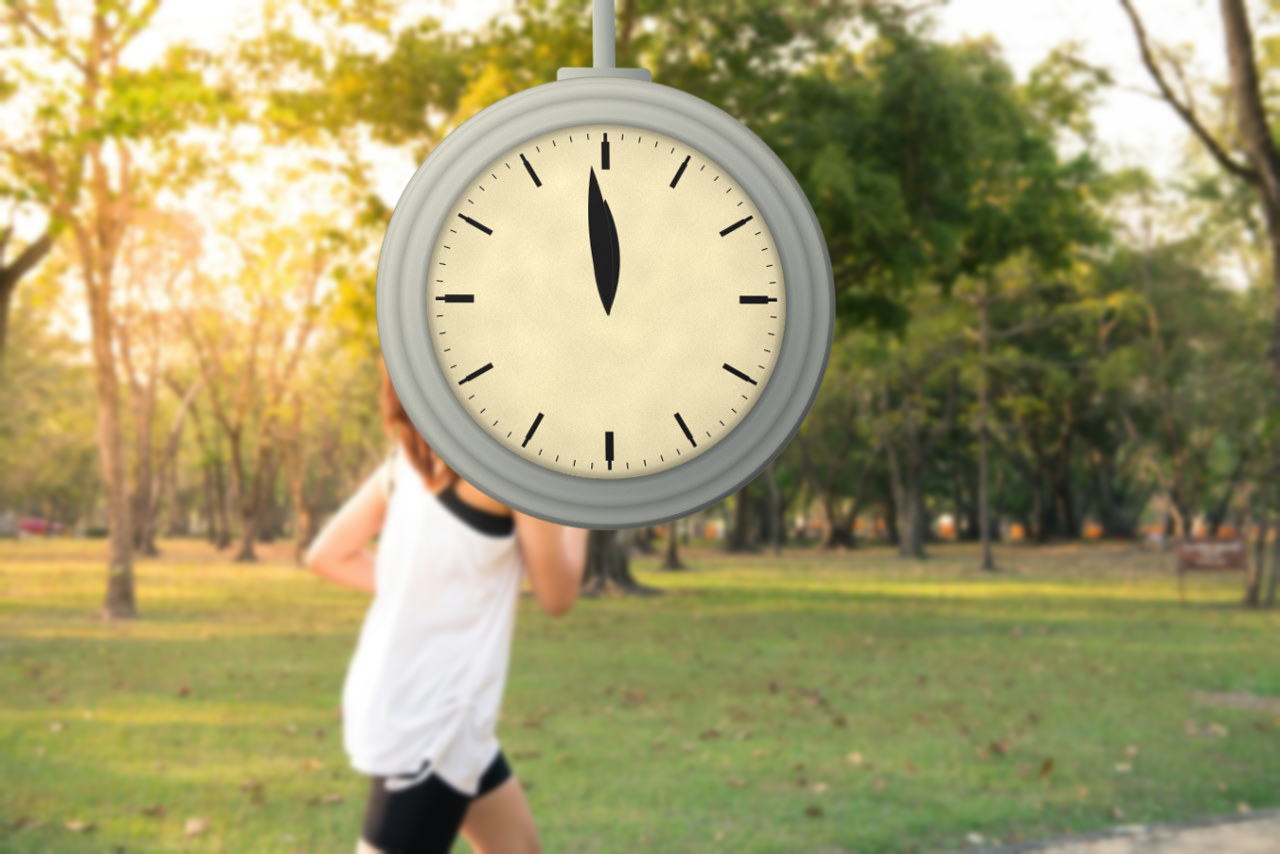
11:59
